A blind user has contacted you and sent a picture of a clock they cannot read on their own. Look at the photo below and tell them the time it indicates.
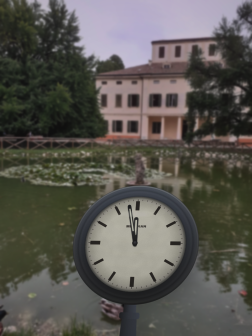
11:58
